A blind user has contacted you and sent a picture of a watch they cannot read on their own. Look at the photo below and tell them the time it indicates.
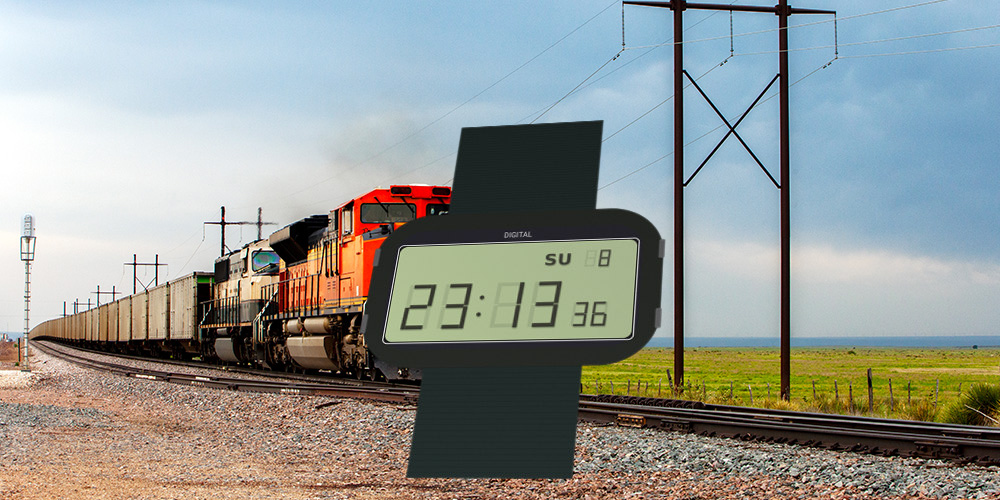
23:13:36
